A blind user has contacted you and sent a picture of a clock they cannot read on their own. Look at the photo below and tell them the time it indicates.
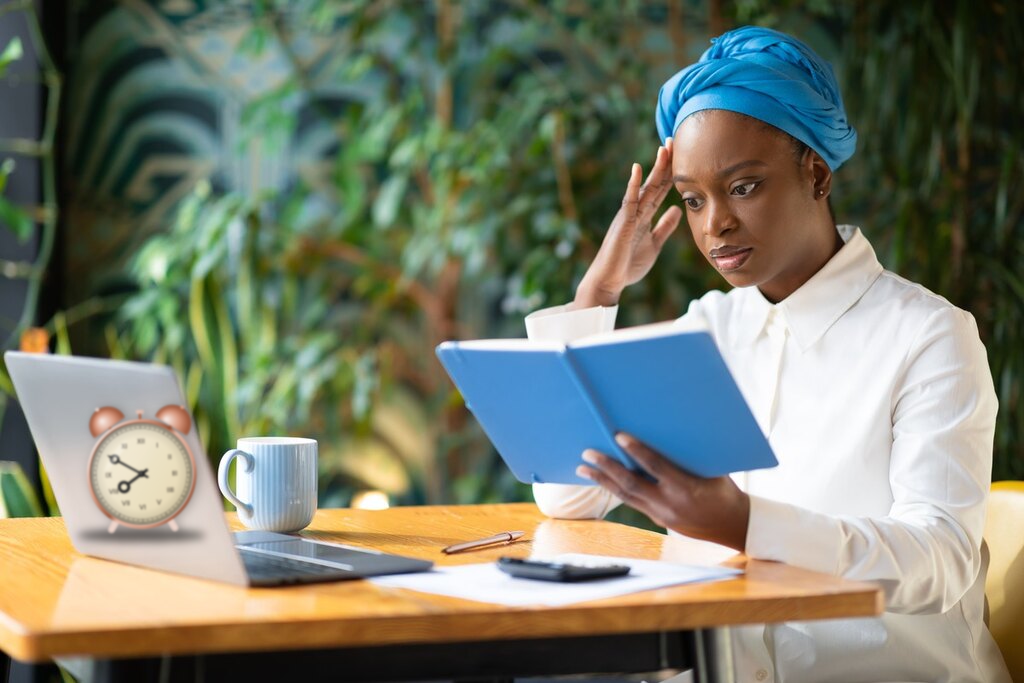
7:50
